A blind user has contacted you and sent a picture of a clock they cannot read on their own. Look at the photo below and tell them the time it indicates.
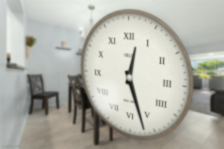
12:27
